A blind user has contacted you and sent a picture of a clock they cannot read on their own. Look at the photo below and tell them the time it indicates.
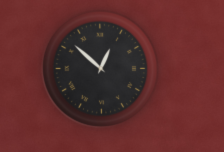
12:52
